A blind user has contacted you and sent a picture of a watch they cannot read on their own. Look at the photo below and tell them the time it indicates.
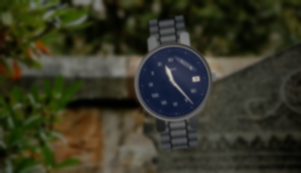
11:24
